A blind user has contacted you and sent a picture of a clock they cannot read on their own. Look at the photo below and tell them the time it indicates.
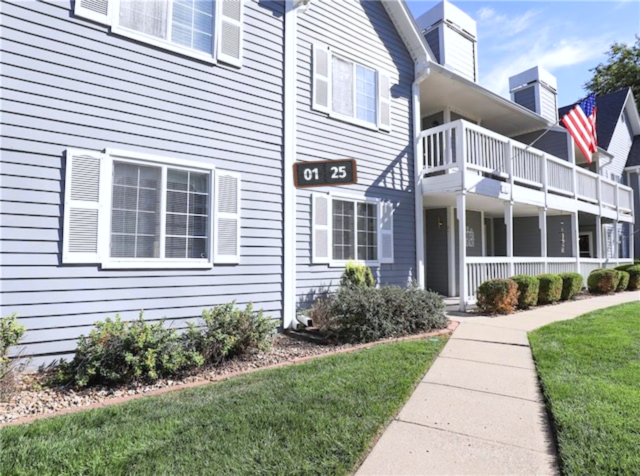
1:25
